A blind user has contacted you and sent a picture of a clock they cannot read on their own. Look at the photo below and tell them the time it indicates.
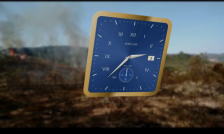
2:37
